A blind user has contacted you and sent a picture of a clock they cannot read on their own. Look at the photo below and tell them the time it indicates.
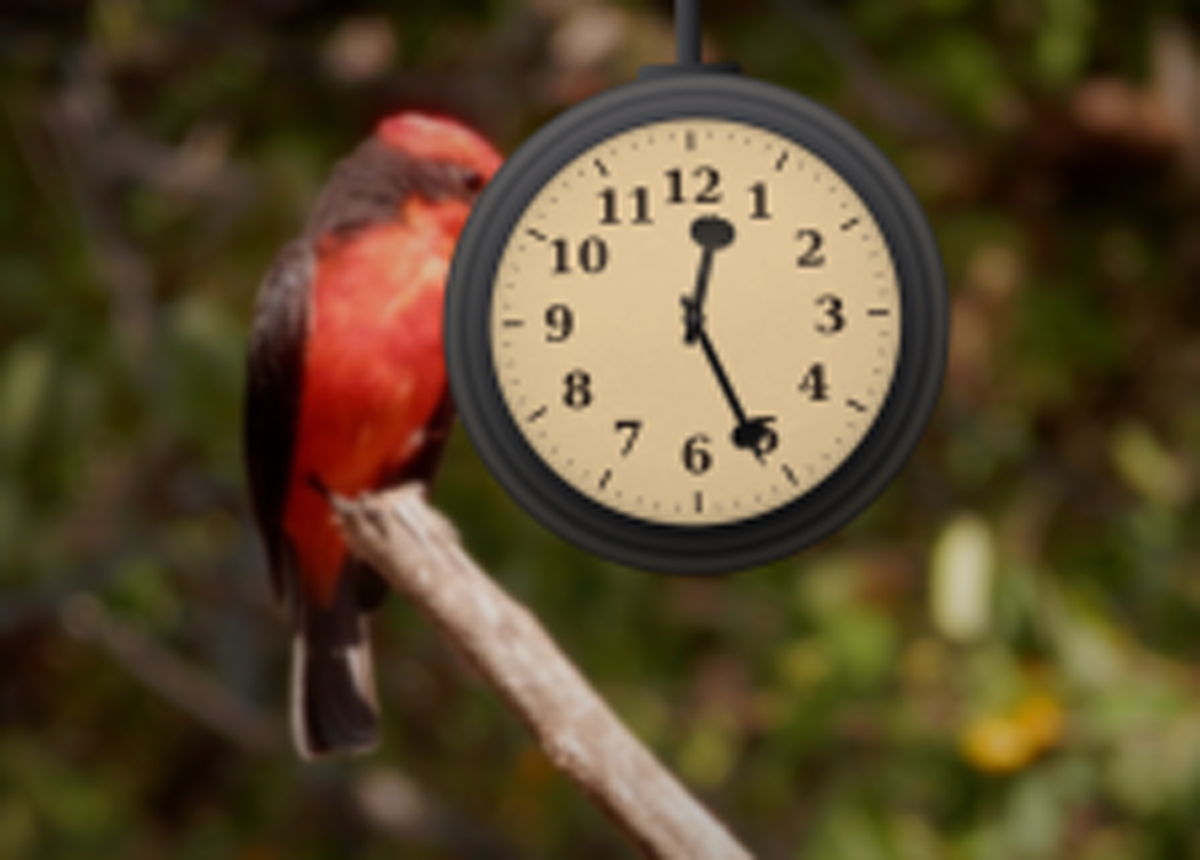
12:26
